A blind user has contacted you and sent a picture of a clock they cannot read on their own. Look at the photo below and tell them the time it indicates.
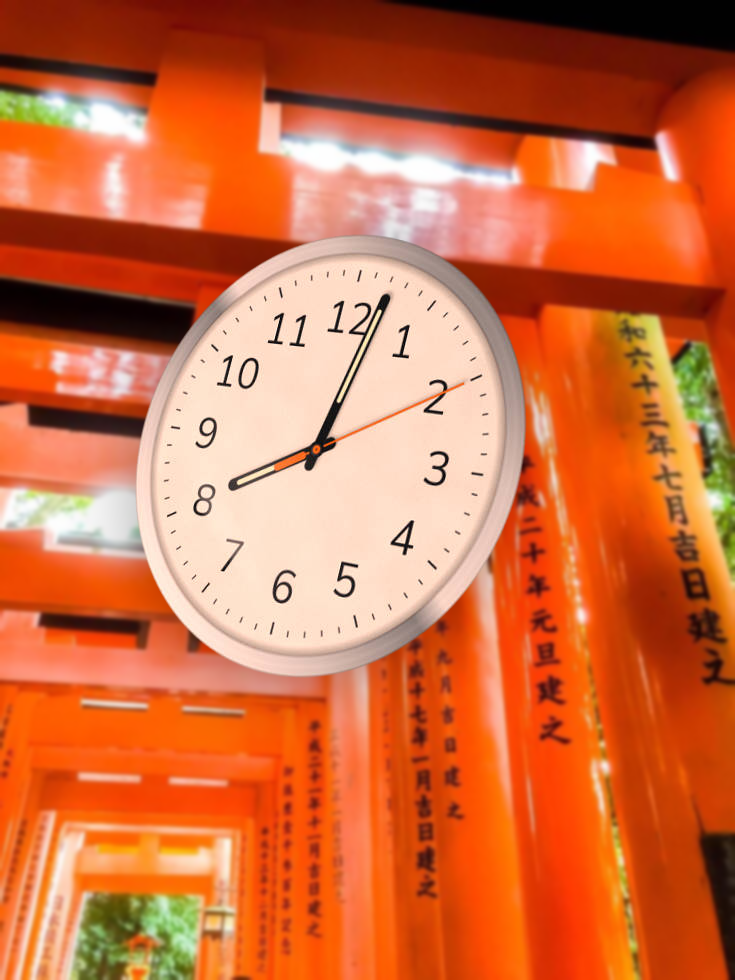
8:02:10
